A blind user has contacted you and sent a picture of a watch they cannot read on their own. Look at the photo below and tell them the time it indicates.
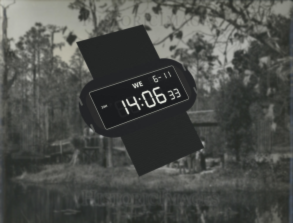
14:06:33
